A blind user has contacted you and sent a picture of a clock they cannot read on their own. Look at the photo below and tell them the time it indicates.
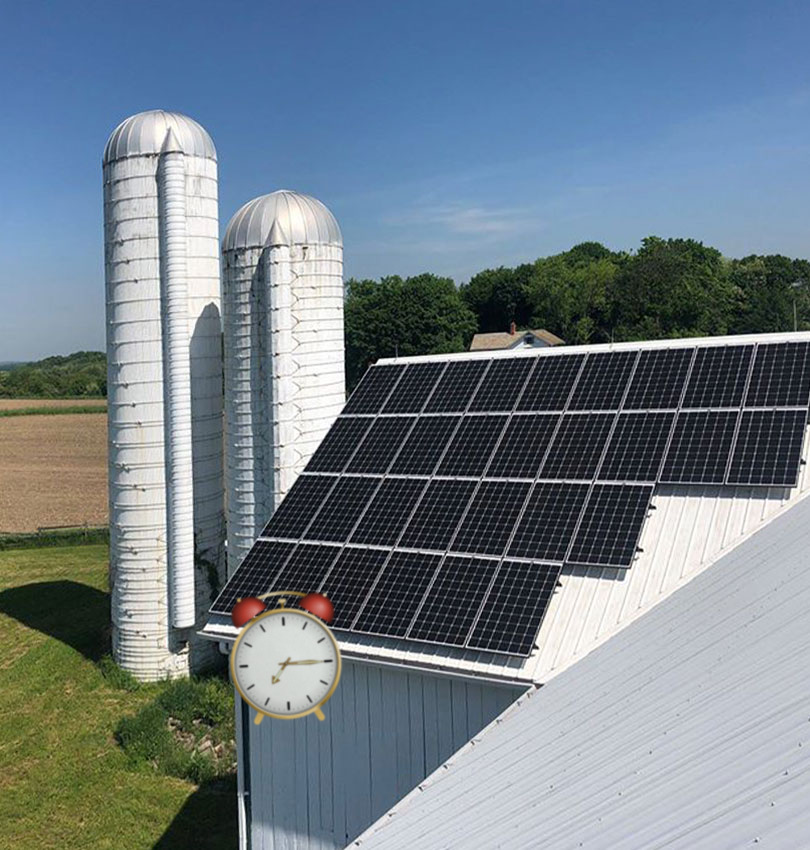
7:15
